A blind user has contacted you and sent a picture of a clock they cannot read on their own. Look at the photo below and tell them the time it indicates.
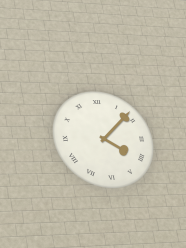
4:08
